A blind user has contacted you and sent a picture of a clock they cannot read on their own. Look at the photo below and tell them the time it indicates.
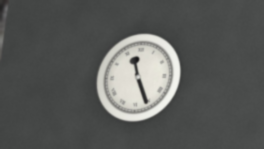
11:26
